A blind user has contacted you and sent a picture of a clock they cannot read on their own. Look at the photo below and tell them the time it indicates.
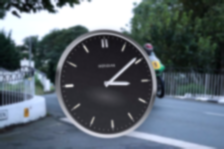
3:09
